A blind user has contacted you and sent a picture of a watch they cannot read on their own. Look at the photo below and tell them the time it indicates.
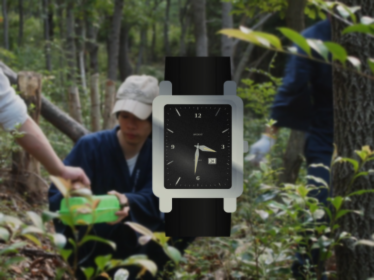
3:31
